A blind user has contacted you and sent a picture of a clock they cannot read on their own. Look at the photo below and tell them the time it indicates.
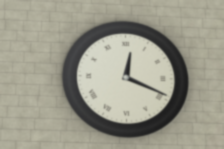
12:19
